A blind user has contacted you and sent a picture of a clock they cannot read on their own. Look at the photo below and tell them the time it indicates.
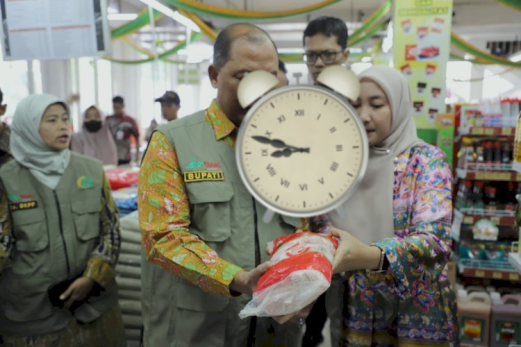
8:48
